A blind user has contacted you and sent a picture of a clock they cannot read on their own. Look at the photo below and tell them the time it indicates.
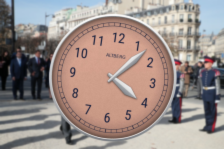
4:07
